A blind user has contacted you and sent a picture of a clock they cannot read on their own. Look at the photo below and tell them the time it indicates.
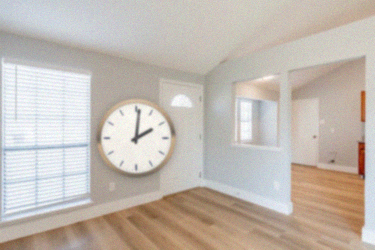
2:01
